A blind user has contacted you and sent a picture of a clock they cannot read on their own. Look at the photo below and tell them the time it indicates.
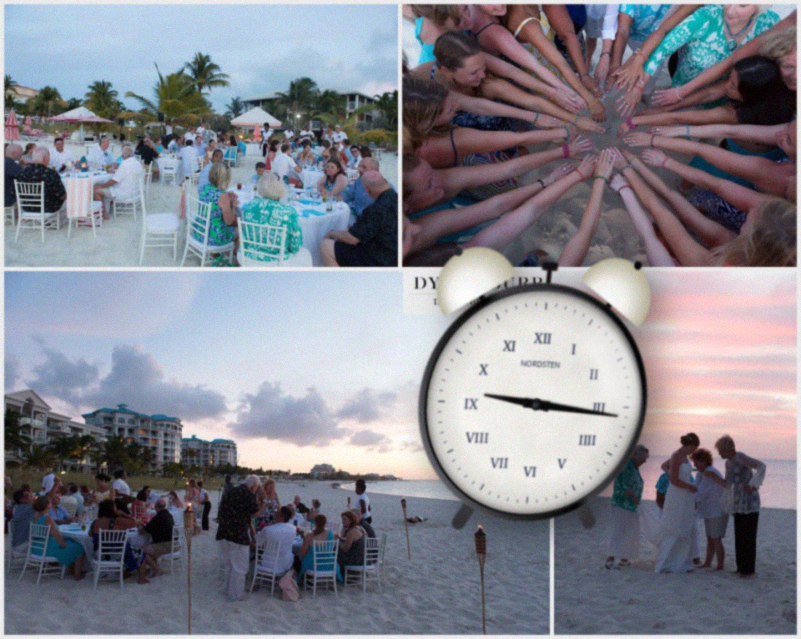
9:16
